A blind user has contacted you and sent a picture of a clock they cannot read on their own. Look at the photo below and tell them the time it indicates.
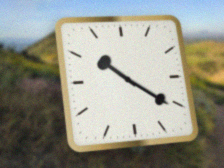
10:21
